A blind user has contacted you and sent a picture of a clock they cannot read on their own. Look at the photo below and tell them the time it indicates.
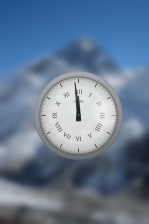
11:59
